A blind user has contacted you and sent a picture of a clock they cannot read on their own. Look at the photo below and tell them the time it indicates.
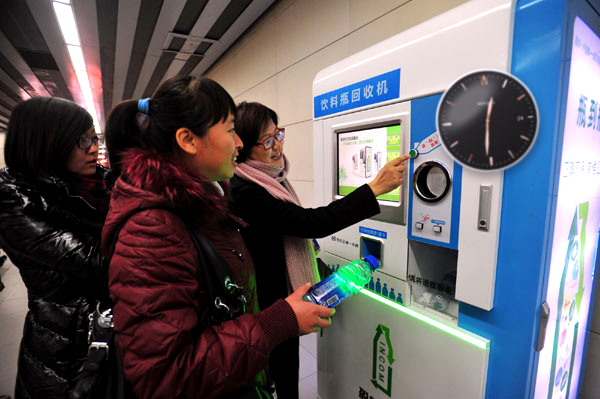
12:31
